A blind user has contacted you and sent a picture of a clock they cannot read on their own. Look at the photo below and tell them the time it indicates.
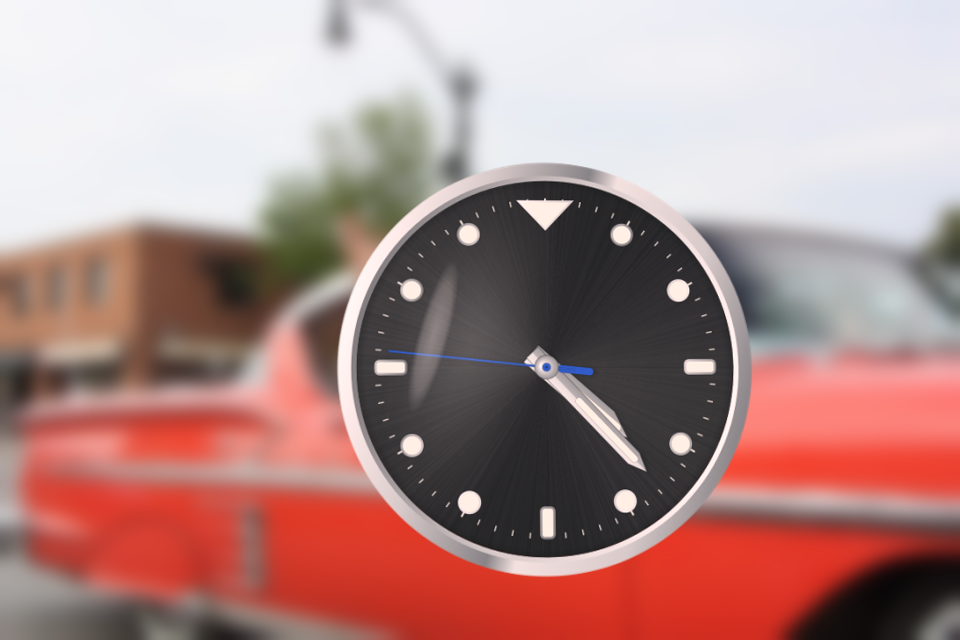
4:22:46
